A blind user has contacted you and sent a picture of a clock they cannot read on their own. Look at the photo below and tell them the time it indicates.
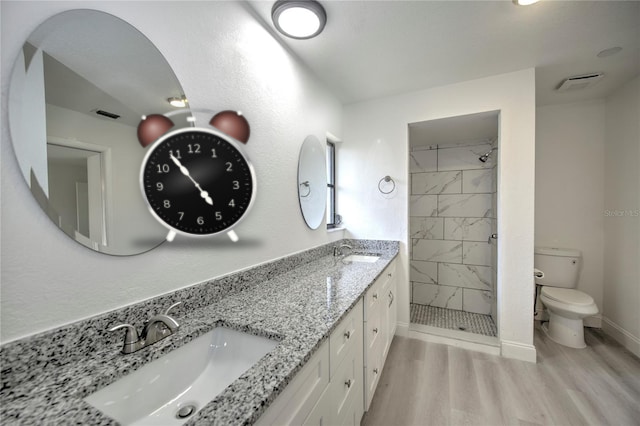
4:54
